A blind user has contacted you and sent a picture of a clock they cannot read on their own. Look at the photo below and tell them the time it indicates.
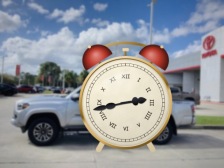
2:43
